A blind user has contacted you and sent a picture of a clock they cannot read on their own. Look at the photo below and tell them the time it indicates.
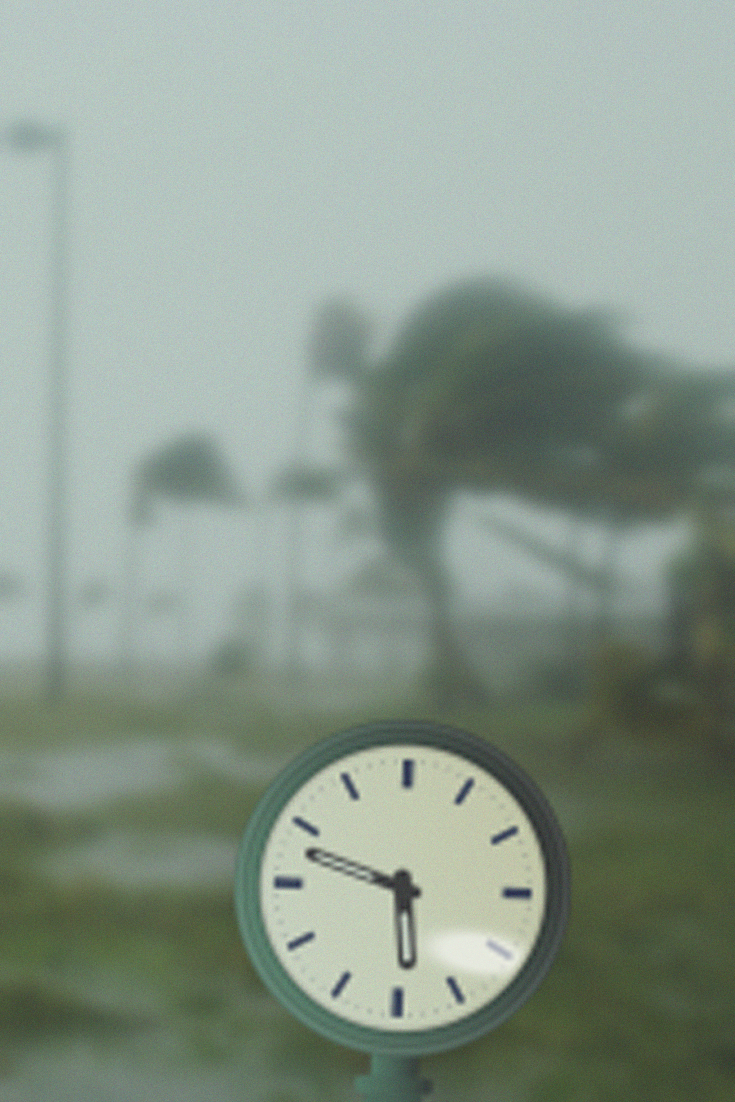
5:48
